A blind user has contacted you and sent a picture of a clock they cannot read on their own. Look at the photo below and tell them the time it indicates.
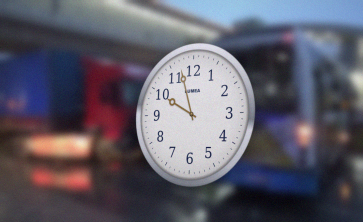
9:57
